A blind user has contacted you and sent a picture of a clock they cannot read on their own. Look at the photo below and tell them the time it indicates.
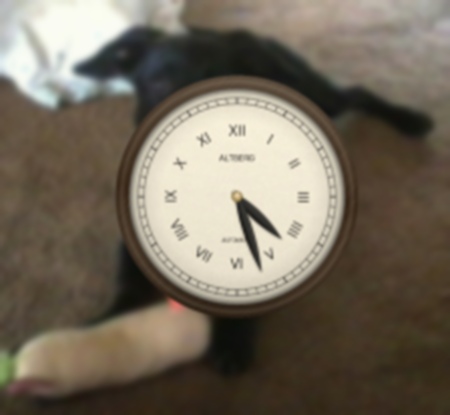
4:27
